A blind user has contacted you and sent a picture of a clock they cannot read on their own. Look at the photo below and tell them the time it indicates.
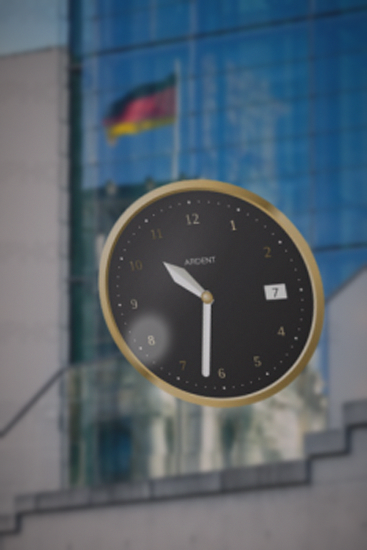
10:32
